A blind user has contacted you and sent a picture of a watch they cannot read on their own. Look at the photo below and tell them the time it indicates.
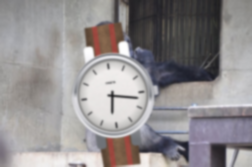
6:17
